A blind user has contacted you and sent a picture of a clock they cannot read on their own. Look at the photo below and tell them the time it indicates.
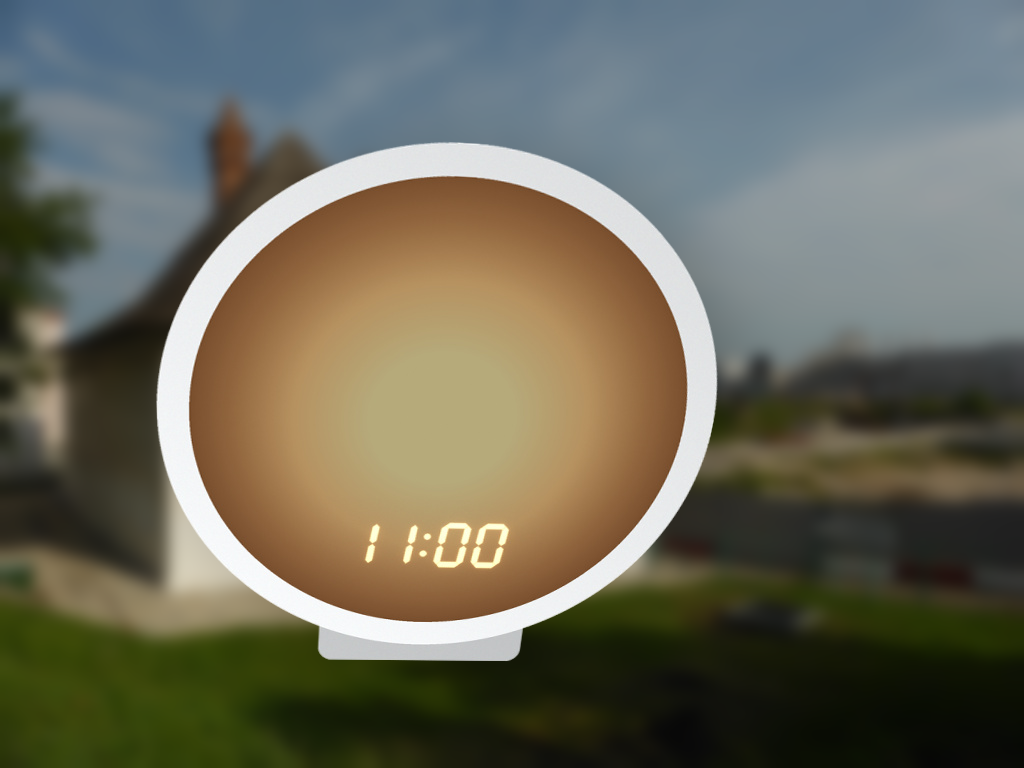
11:00
